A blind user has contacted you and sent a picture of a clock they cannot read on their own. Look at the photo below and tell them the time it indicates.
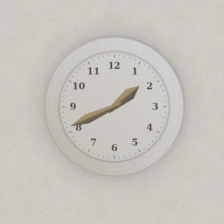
1:41
